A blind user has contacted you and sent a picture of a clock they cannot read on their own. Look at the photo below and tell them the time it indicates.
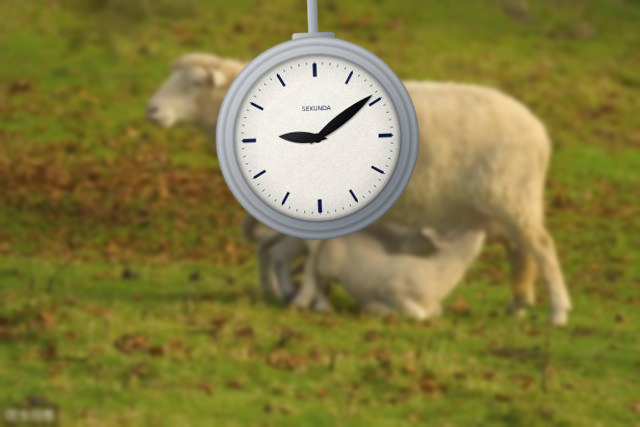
9:09
